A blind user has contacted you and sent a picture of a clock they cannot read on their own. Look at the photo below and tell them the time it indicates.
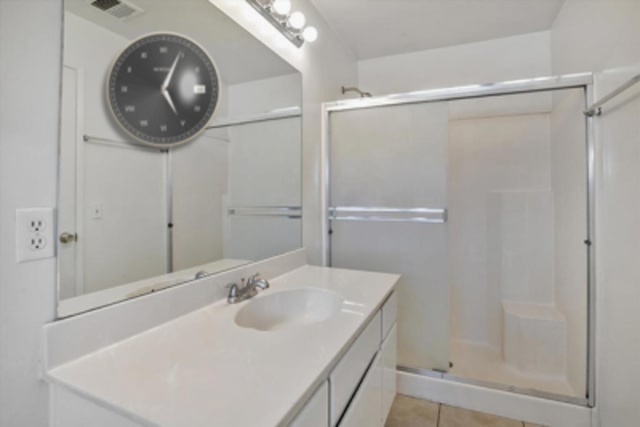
5:04
